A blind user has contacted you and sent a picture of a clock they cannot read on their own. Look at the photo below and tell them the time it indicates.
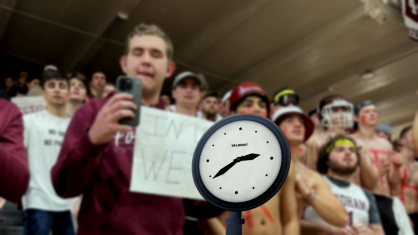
2:39
